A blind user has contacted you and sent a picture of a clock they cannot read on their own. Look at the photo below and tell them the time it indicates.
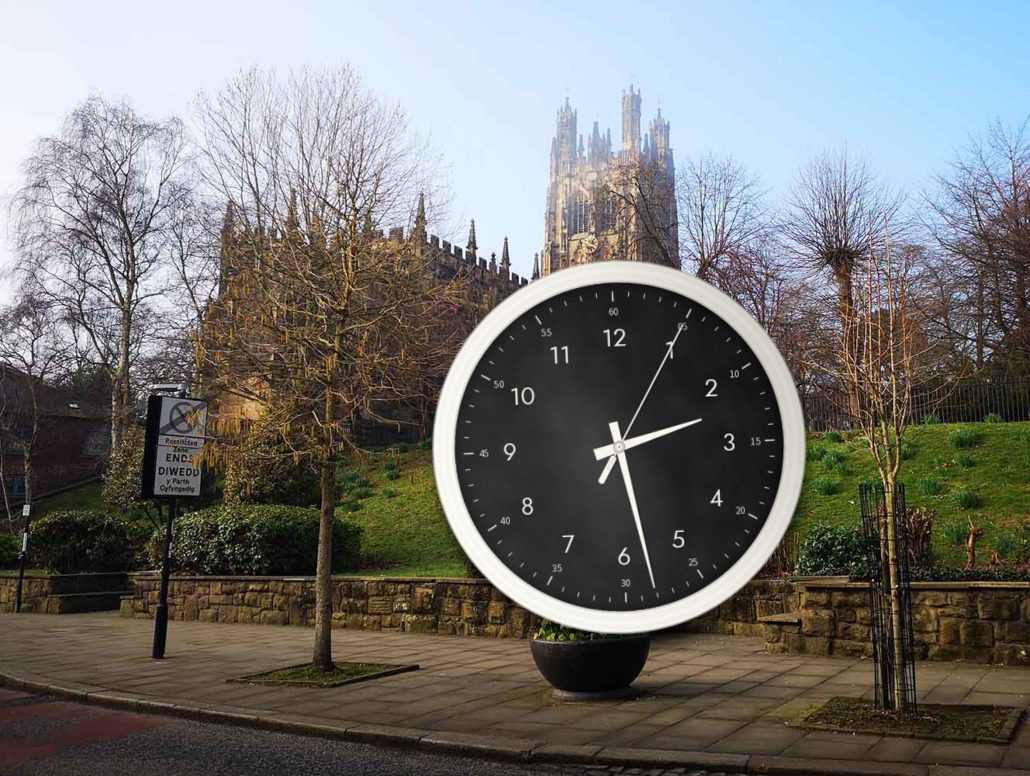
2:28:05
